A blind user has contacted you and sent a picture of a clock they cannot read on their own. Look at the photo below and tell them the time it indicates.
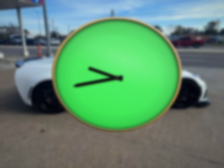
9:43
